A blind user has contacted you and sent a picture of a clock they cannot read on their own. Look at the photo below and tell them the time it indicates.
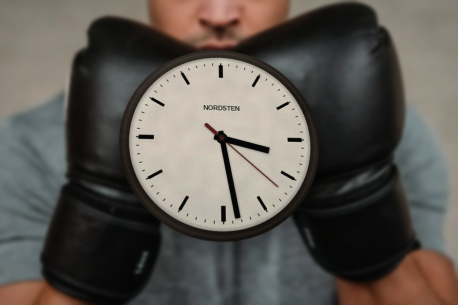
3:28:22
